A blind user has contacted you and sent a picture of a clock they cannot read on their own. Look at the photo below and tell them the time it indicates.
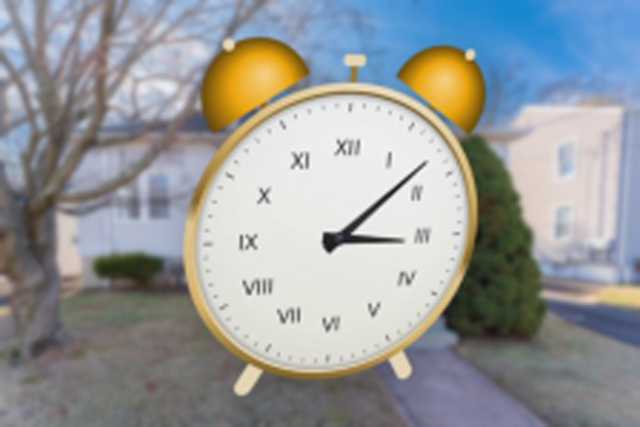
3:08
